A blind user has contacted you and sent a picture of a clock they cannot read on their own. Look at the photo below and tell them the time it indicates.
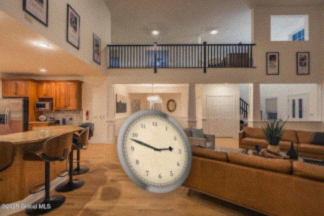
2:48
